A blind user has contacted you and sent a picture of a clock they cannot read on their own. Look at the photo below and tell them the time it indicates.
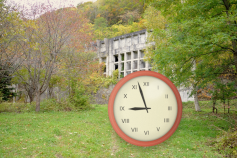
8:57
